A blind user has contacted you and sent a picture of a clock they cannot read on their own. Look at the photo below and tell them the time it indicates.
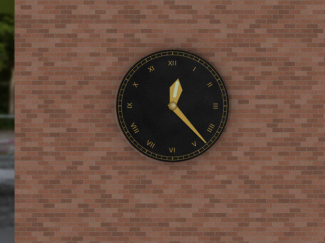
12:23
